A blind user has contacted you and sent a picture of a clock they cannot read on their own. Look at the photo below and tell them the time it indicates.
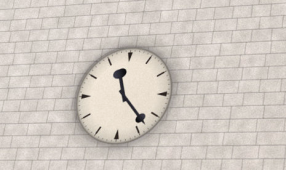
11:23
